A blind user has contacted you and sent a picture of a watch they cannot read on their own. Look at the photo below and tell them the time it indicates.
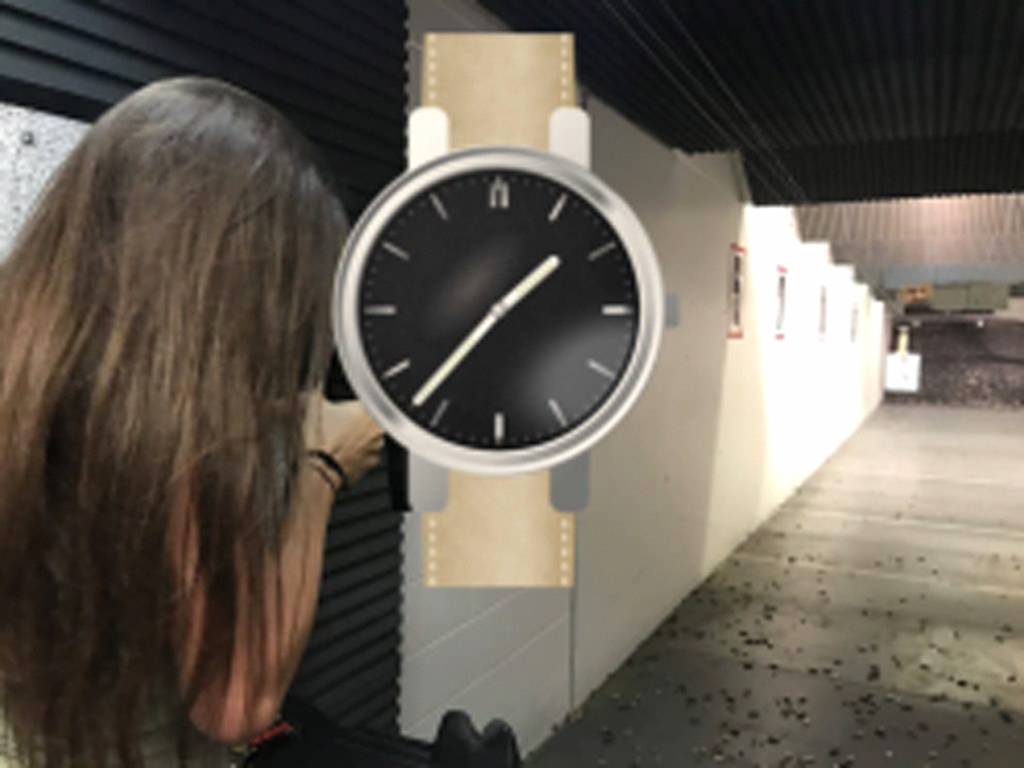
1:37
